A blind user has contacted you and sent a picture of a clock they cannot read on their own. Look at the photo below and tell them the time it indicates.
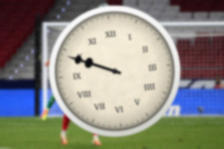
9:49
